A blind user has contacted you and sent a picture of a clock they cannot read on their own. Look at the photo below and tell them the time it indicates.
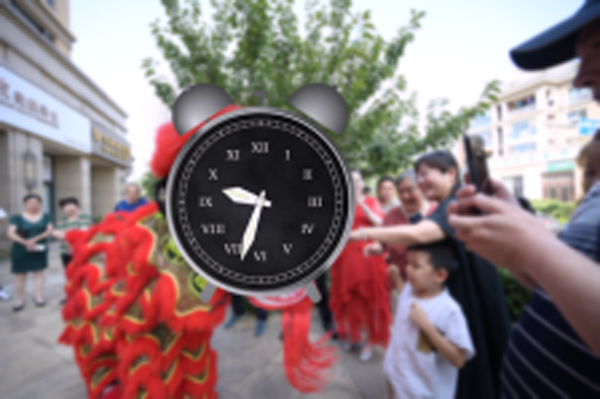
9:33
